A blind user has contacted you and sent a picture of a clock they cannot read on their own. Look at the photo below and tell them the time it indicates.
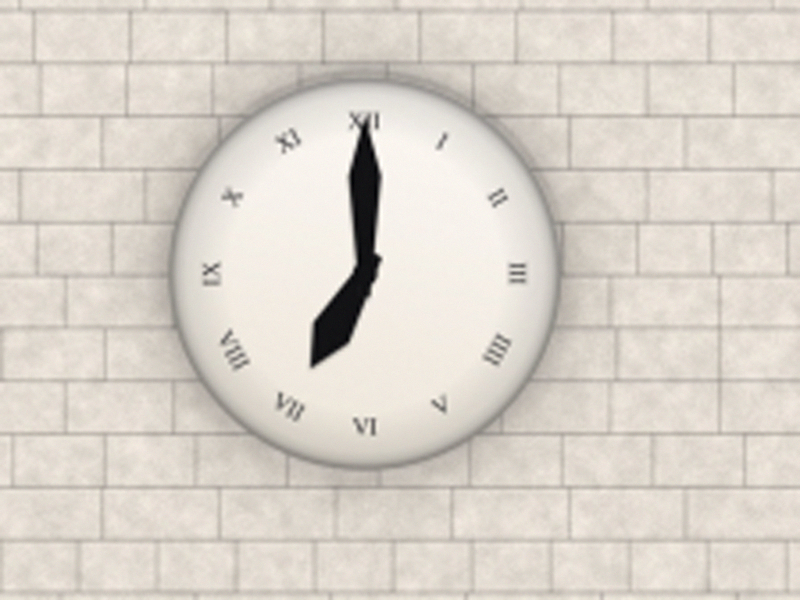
7:00
